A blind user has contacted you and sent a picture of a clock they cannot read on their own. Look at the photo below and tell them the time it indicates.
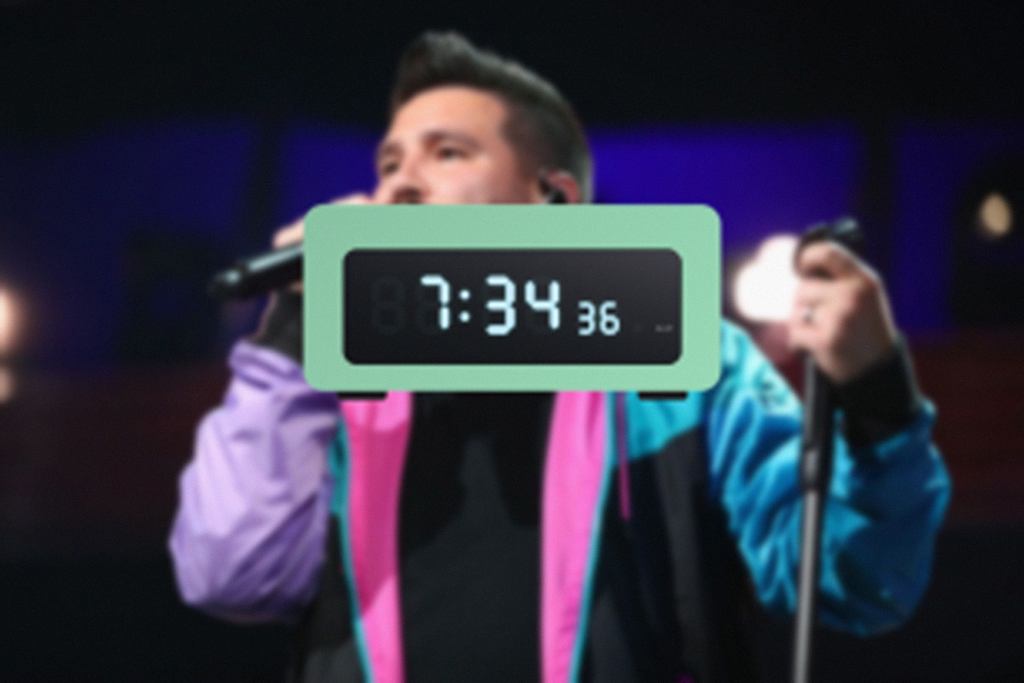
7:34:36
